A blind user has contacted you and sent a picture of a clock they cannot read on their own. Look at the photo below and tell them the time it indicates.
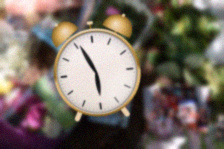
5:56
